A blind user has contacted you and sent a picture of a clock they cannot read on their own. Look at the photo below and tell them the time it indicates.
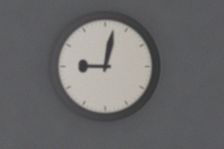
9:02
